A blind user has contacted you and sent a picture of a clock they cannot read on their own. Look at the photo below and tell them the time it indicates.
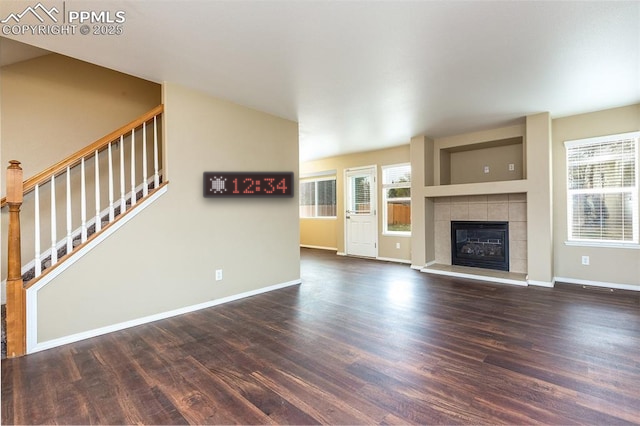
12:34
